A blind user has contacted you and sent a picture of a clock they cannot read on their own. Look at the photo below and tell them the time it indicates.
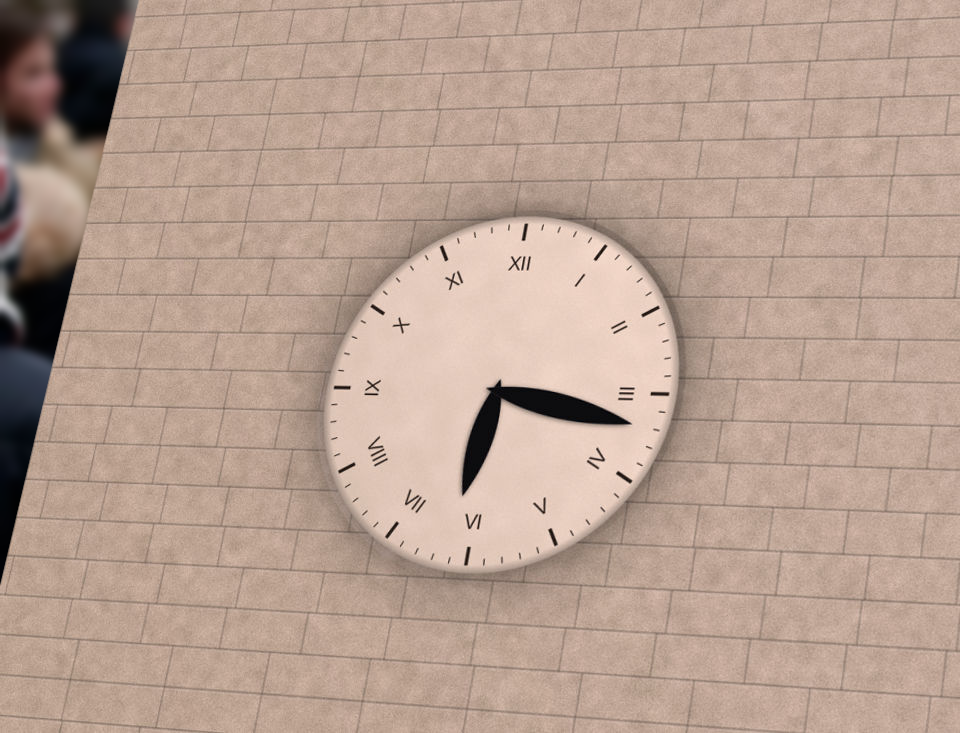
6:17
